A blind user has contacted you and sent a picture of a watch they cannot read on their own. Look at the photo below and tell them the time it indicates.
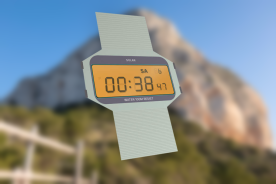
0:38:47
